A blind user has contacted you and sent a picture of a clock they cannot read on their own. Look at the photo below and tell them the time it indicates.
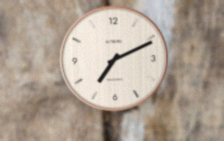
7:11
